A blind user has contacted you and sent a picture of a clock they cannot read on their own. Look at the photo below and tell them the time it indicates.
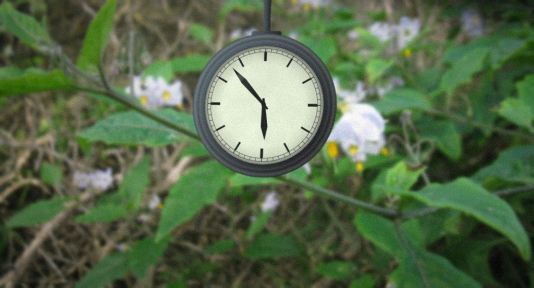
5:53
